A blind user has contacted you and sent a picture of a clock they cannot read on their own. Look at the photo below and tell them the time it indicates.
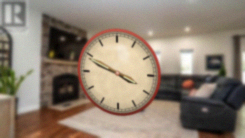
3:49
